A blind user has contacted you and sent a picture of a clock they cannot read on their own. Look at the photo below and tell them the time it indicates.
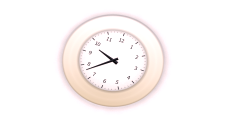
9:38
